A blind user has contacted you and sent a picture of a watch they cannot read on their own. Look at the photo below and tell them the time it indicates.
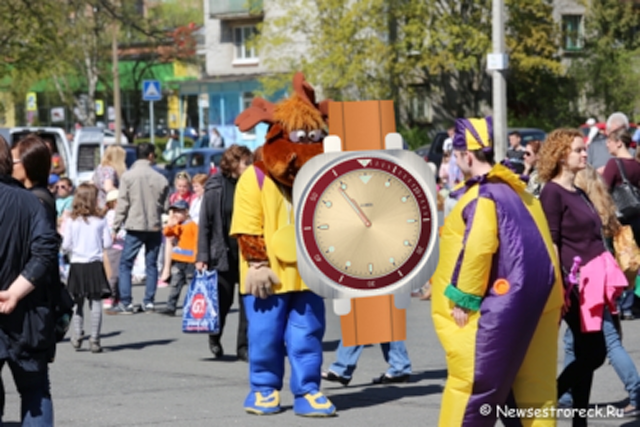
10:54
